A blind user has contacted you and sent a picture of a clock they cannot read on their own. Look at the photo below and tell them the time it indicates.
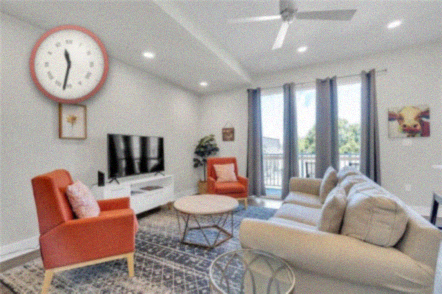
11:32
